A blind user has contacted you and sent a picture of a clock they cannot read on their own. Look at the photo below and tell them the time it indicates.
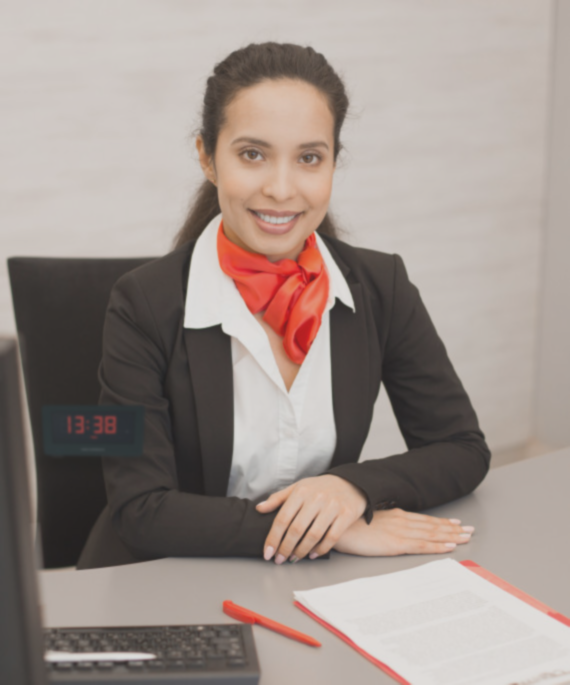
13:38
